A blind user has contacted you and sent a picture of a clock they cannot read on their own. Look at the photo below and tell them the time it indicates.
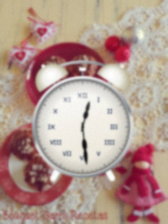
12:29
